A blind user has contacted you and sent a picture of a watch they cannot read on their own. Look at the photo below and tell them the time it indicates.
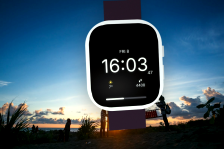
16:03
